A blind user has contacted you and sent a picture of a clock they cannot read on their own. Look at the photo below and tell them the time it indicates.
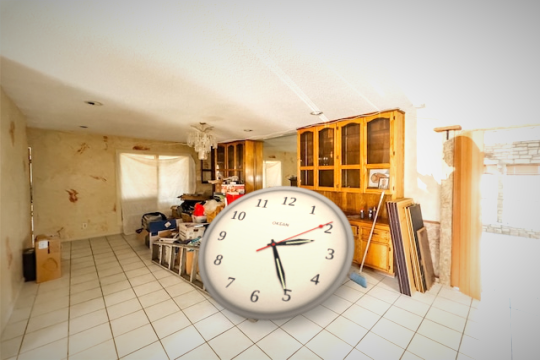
2:25:09
